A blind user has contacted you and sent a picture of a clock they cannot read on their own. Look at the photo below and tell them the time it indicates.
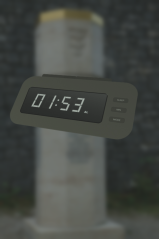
1:53
